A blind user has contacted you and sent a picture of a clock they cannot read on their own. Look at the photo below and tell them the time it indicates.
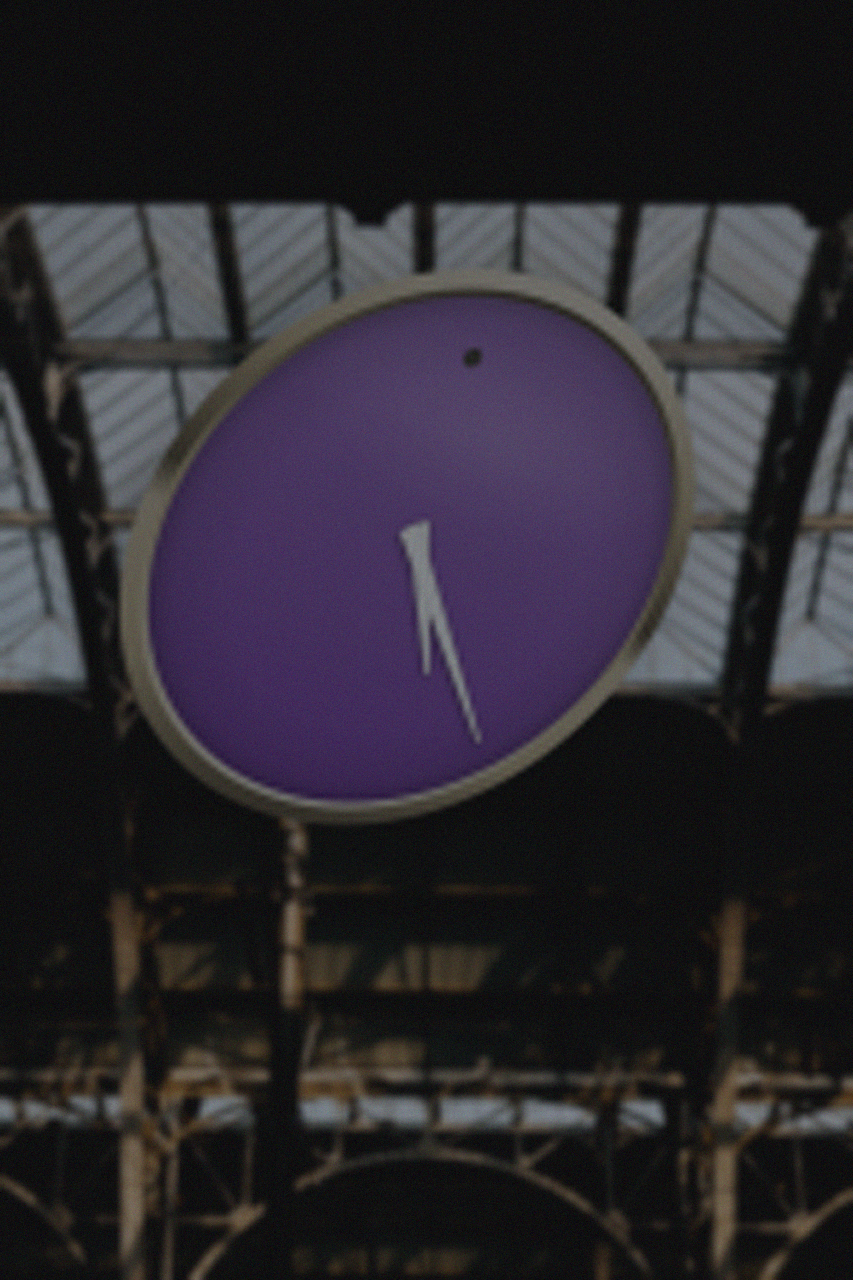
5:25
